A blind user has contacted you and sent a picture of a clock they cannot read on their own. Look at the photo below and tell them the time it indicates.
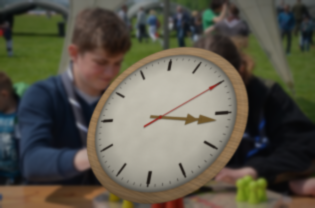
3:16:10
